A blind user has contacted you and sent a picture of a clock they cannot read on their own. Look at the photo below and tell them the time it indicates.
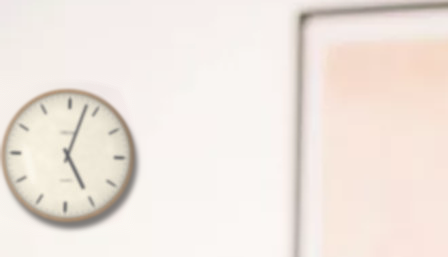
5:03
